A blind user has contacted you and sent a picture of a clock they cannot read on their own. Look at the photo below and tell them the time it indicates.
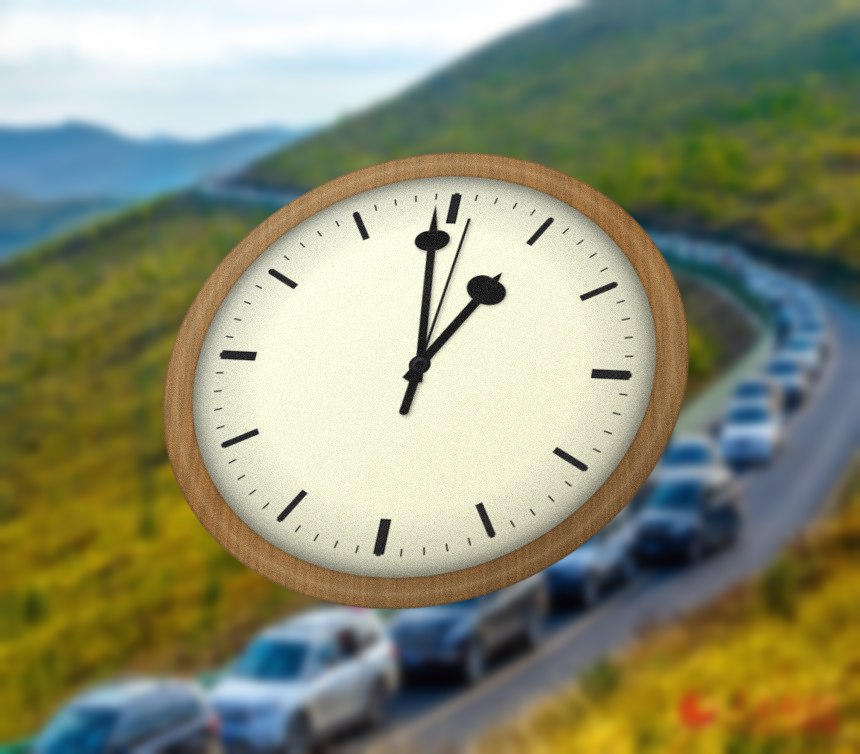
12:59:01
